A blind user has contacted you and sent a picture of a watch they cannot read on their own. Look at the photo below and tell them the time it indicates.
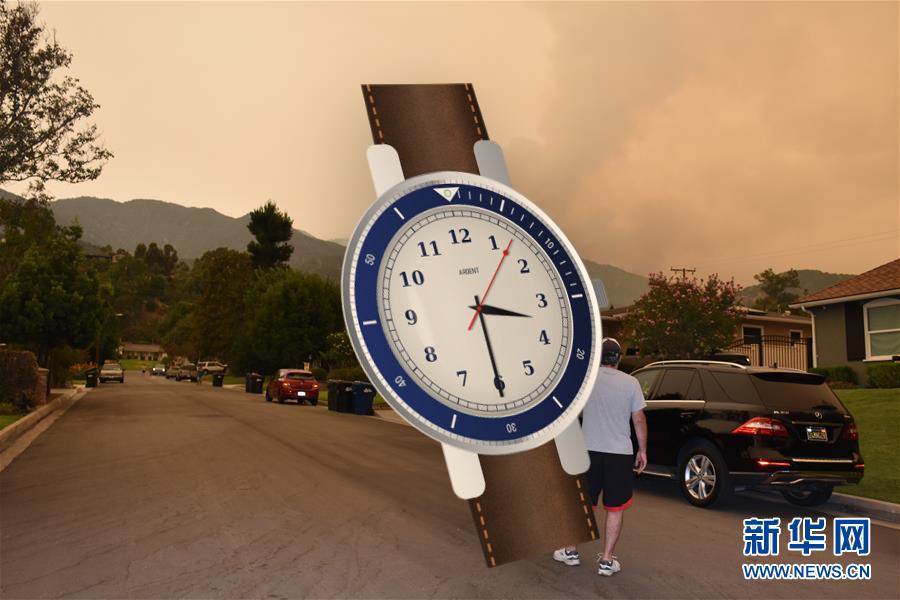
3:30:07
